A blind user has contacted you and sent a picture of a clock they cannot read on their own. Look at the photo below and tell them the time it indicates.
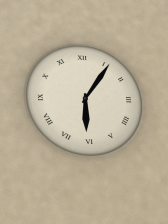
6:06
